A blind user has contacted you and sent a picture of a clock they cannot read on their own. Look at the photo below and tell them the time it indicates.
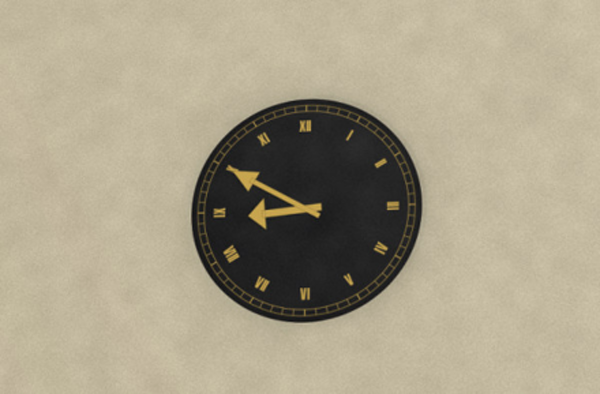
8:50
